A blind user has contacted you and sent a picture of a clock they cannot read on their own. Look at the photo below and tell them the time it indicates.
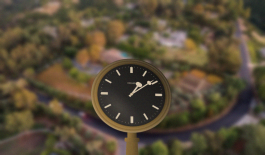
1:09
